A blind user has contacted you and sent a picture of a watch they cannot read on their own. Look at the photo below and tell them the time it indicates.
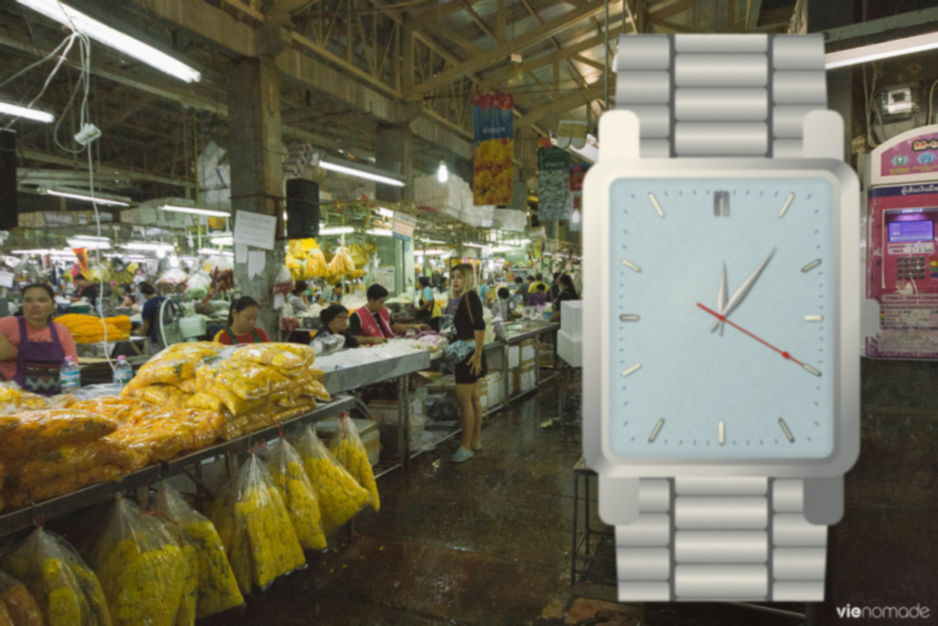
12:06:20
